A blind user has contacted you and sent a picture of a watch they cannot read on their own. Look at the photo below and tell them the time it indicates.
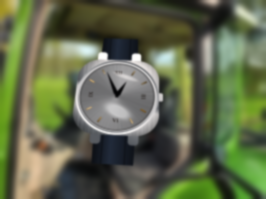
12:56
